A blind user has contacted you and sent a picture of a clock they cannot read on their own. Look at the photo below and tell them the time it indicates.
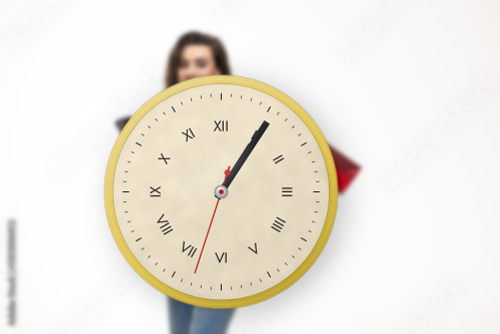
1:05:33
